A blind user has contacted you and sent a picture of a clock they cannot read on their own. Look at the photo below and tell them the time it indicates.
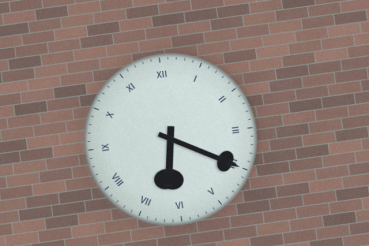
6:20
